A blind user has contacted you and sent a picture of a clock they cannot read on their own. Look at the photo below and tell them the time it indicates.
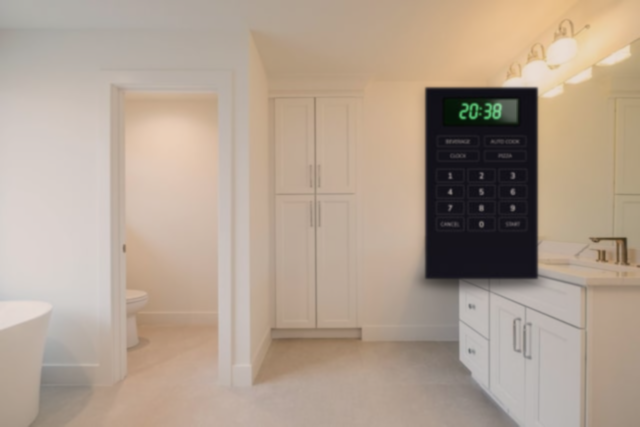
20:38
